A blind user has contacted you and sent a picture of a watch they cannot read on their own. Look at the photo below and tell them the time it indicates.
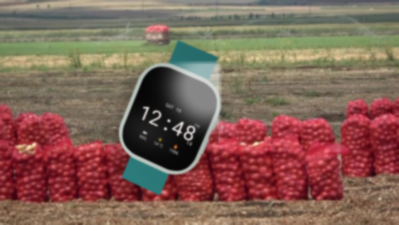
12:48
